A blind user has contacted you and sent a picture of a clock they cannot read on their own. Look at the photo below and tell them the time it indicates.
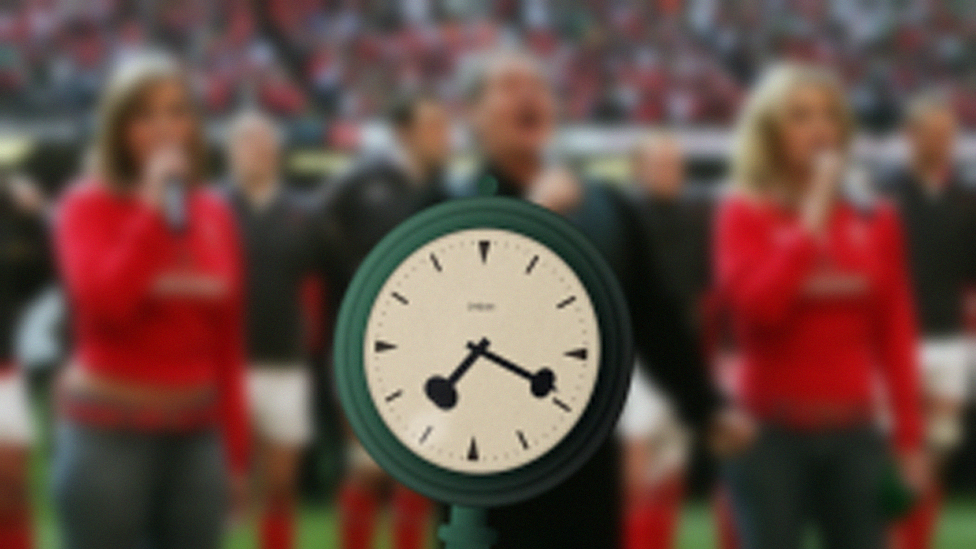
7:19
